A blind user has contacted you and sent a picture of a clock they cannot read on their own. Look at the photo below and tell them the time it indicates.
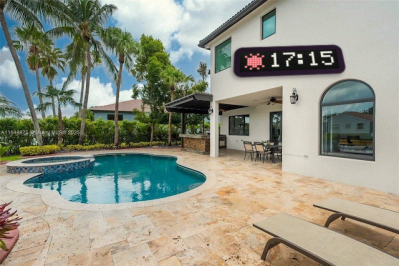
17:15
